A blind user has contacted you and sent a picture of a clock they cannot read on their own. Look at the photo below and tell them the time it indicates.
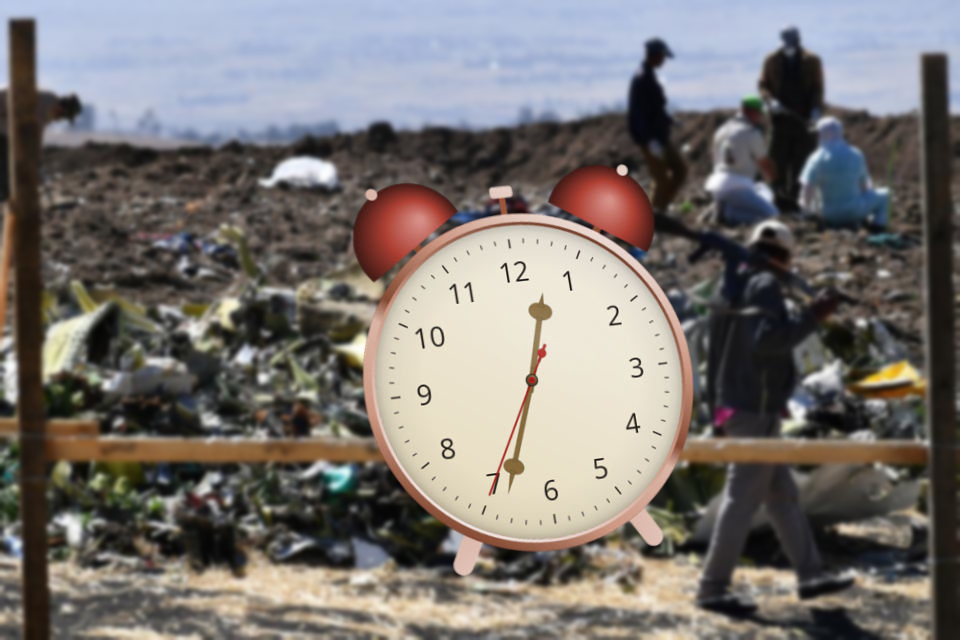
12:33:35
